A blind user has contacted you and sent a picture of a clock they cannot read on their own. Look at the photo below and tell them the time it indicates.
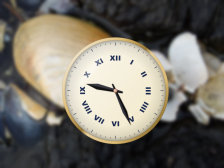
9:26
